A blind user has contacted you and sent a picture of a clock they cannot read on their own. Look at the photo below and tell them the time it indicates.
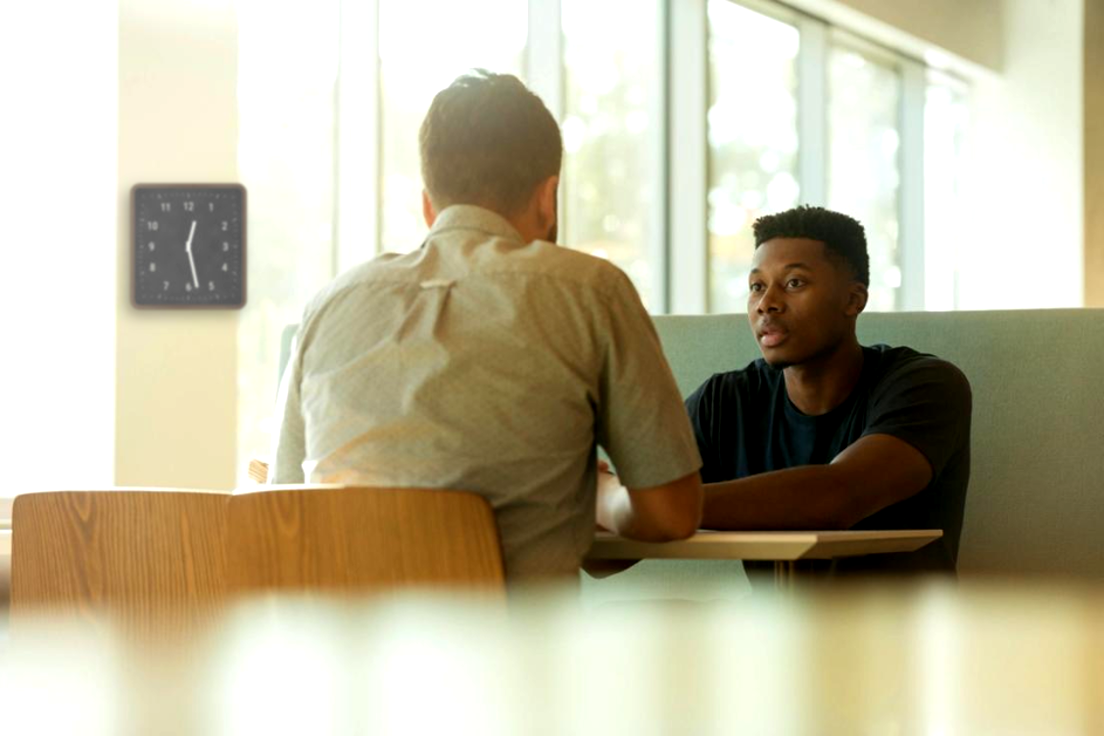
12:28
